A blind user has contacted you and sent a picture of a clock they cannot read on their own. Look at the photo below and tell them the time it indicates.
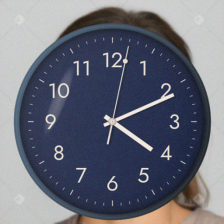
4:11:02
